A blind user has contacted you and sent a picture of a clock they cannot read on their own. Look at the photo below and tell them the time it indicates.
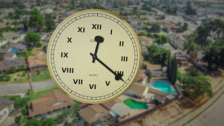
12:21
